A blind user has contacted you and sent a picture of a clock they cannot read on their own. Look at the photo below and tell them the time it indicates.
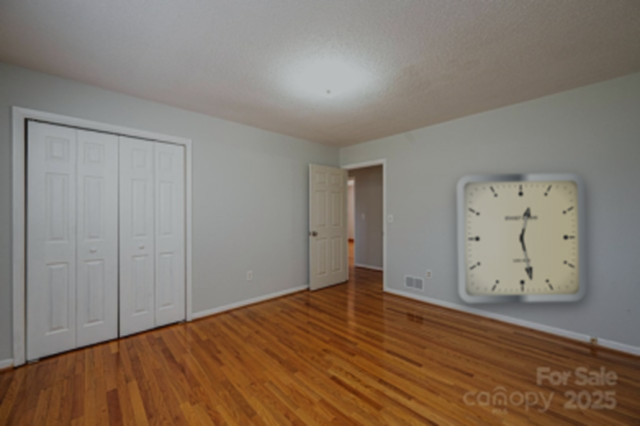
12:28
